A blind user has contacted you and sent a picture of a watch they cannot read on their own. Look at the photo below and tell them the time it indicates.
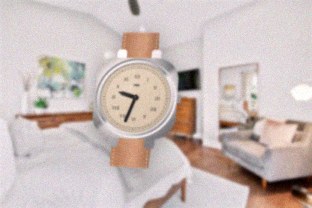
9:33
